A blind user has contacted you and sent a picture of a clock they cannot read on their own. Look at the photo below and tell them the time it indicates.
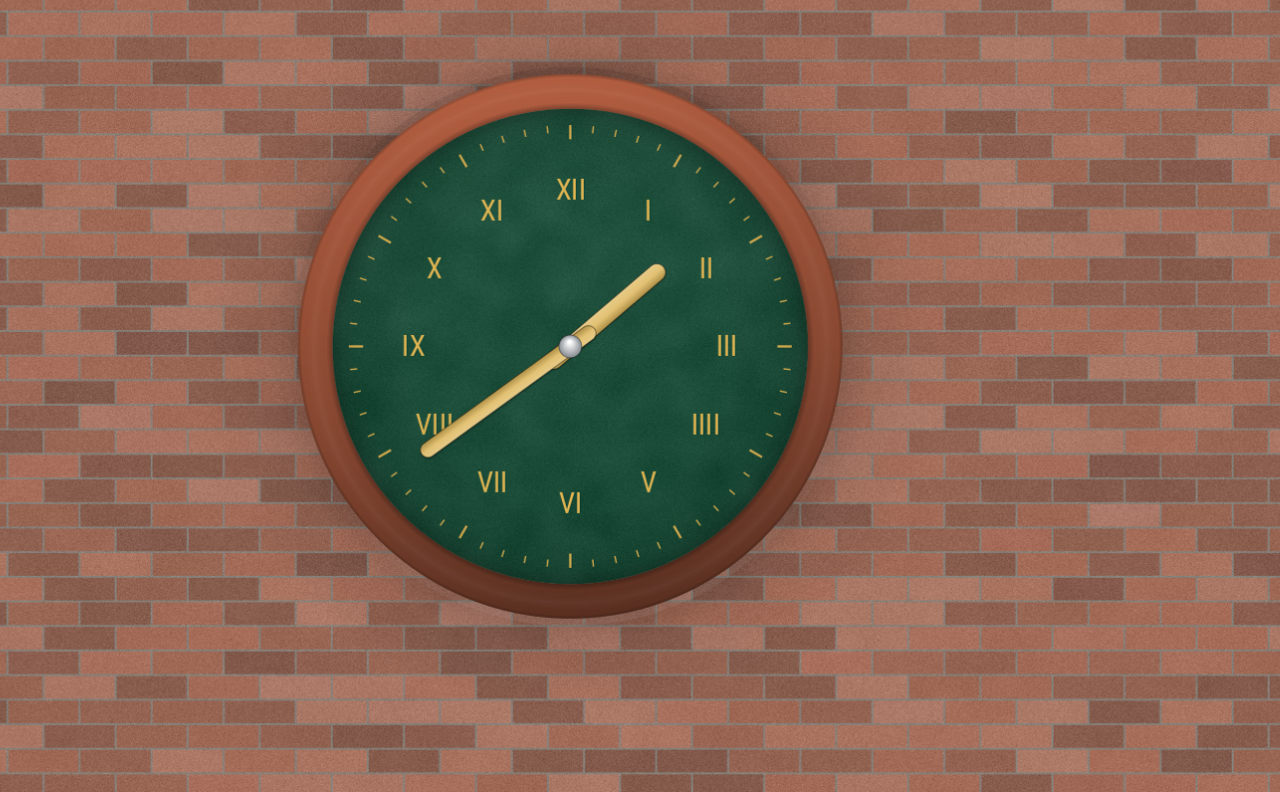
1:39
